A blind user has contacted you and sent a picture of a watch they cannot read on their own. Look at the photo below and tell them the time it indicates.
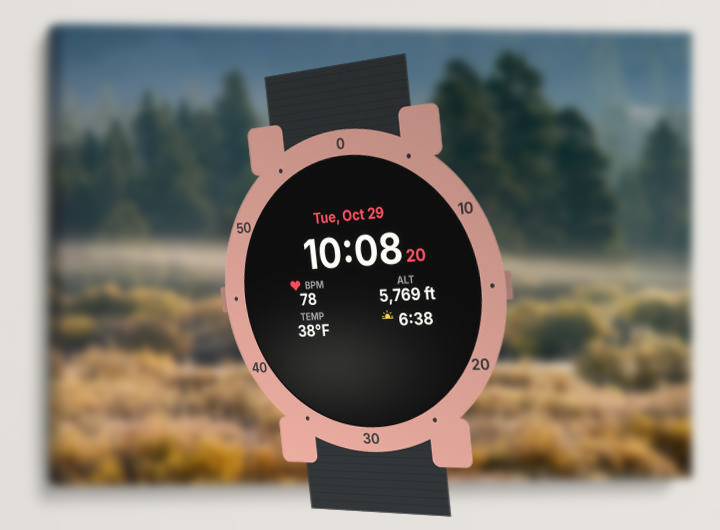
10:08:20
